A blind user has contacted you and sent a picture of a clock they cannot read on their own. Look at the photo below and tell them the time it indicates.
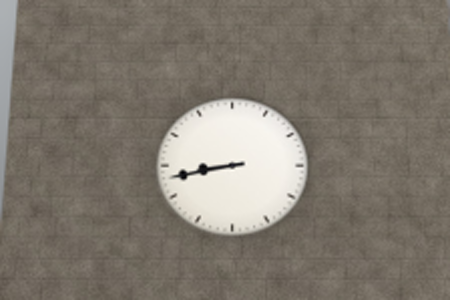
8:43
